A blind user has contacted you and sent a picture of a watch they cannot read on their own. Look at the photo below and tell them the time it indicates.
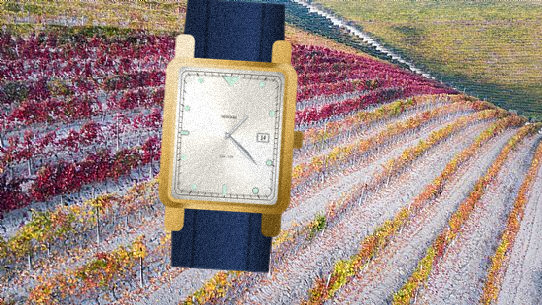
1:22
